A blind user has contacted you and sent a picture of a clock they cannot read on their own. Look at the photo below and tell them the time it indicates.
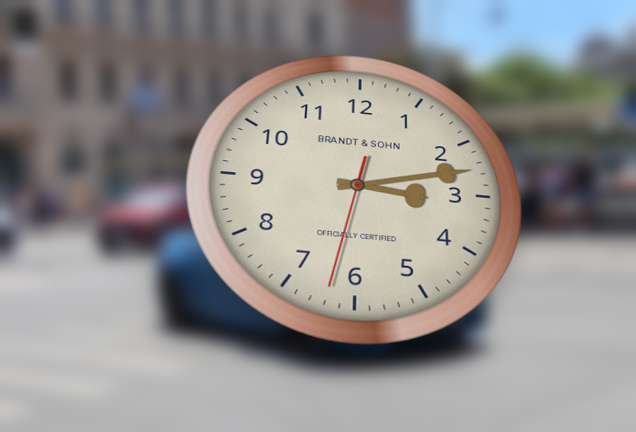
3:12:32
